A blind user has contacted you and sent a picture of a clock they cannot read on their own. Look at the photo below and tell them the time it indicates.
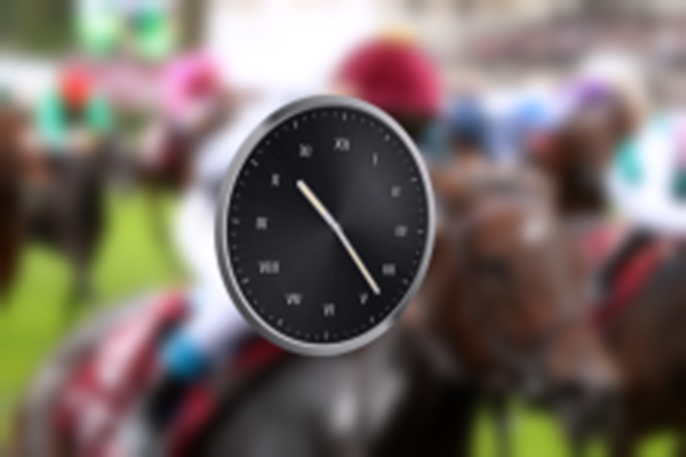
10:23
